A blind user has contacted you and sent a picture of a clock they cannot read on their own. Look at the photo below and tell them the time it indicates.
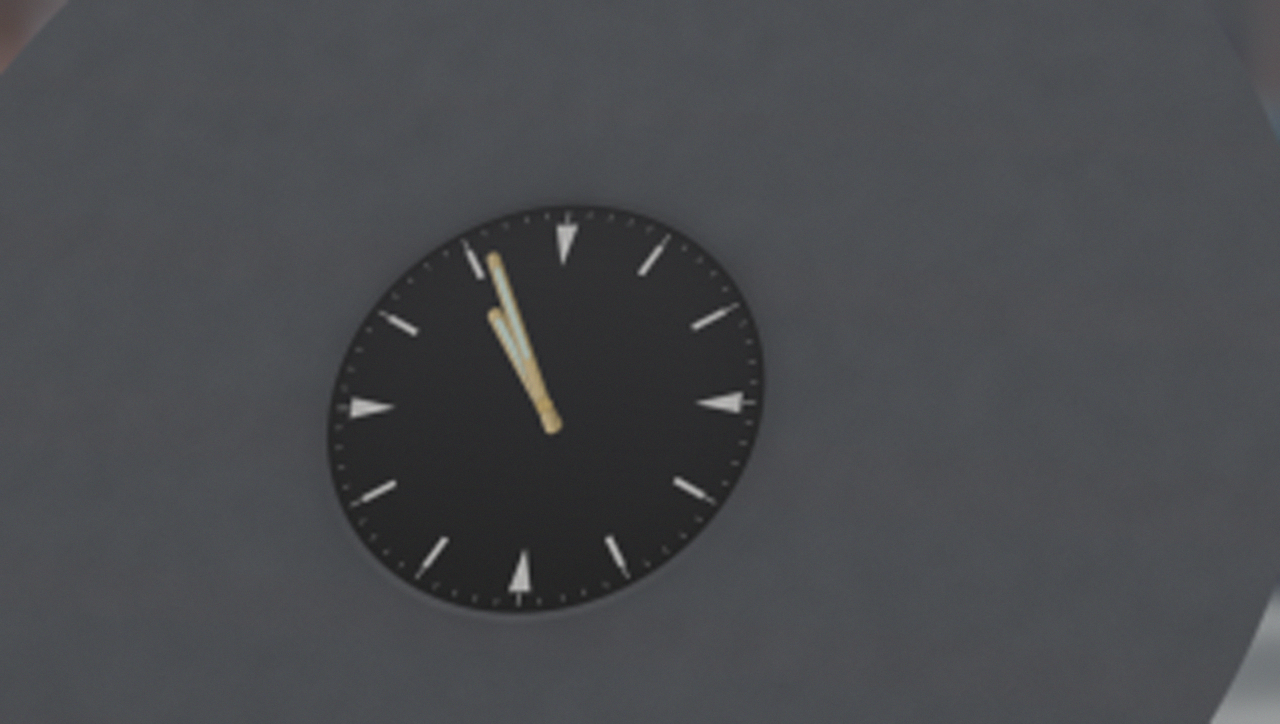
10:56
